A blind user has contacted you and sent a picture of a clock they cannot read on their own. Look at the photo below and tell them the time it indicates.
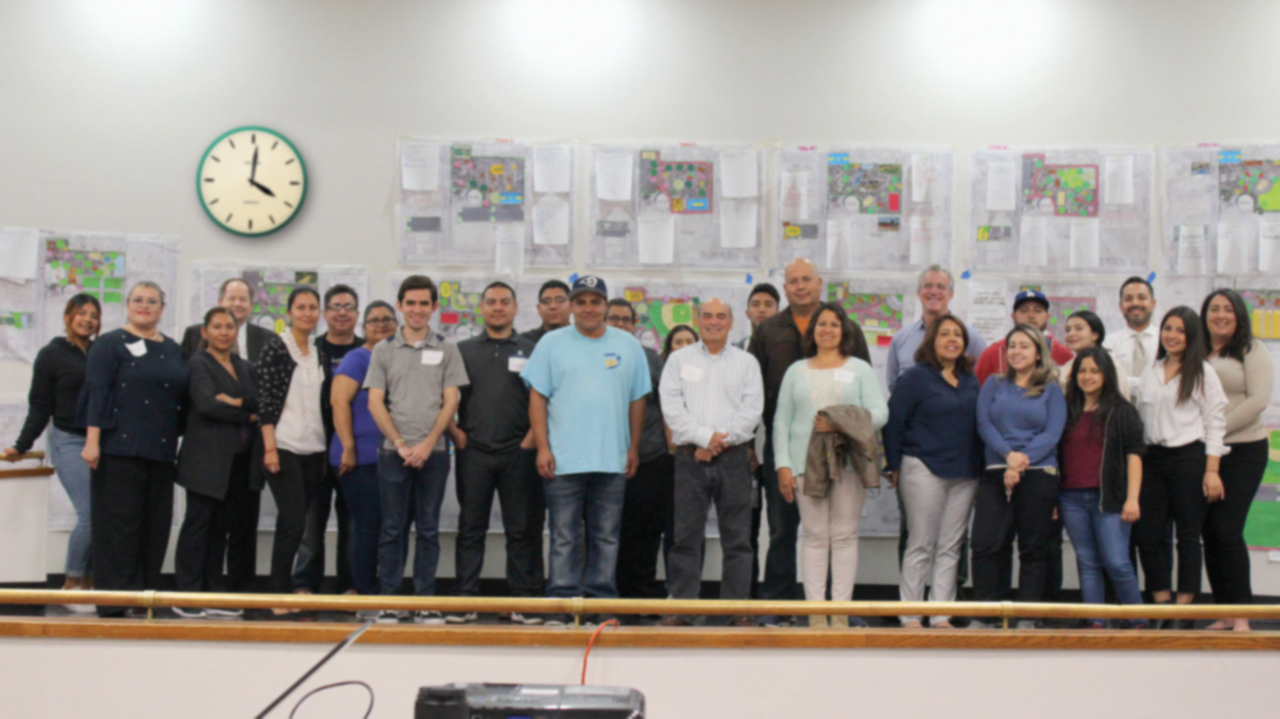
4:01
